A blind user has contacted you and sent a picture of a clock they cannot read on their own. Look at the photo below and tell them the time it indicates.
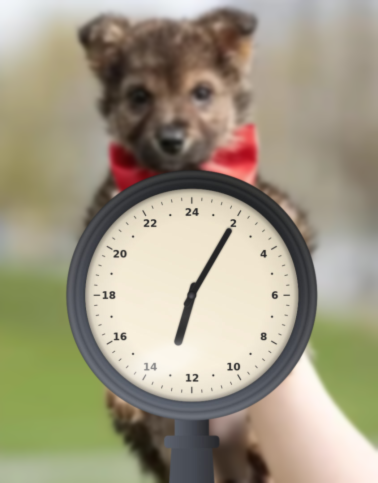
13:05
